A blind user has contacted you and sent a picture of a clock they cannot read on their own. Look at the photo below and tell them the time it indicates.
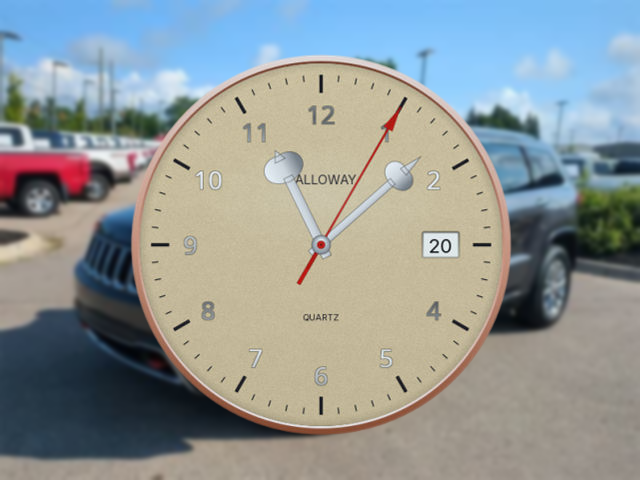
11:08:05
